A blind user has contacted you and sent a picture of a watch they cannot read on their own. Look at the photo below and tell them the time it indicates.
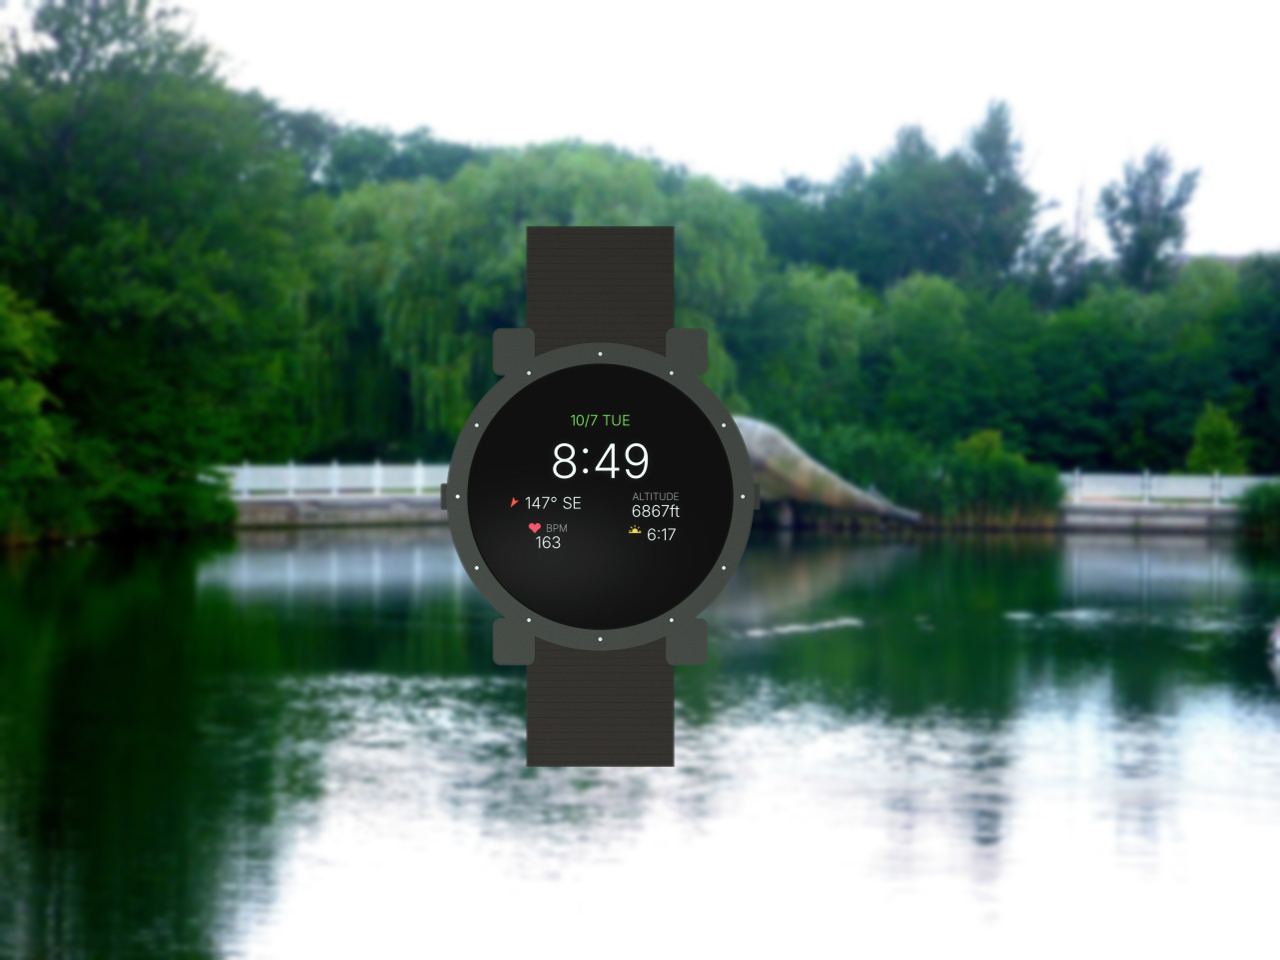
8:49
